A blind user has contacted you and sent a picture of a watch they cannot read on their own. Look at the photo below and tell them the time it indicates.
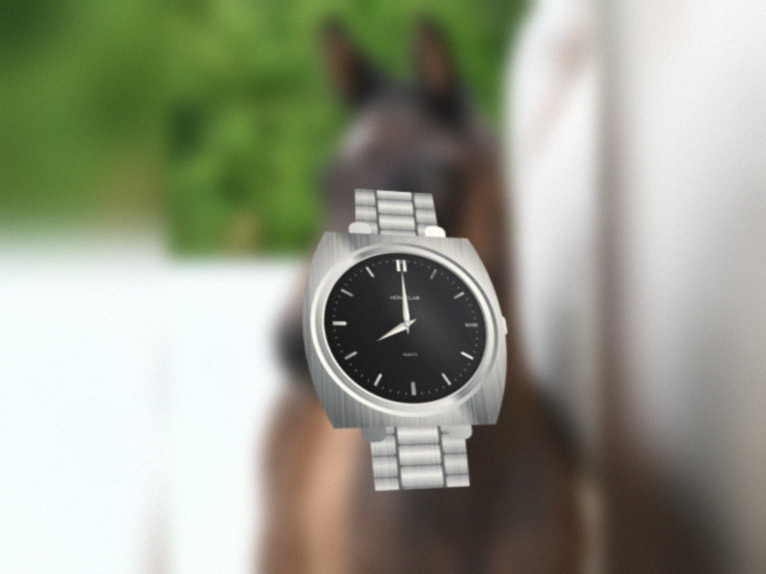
8:00
